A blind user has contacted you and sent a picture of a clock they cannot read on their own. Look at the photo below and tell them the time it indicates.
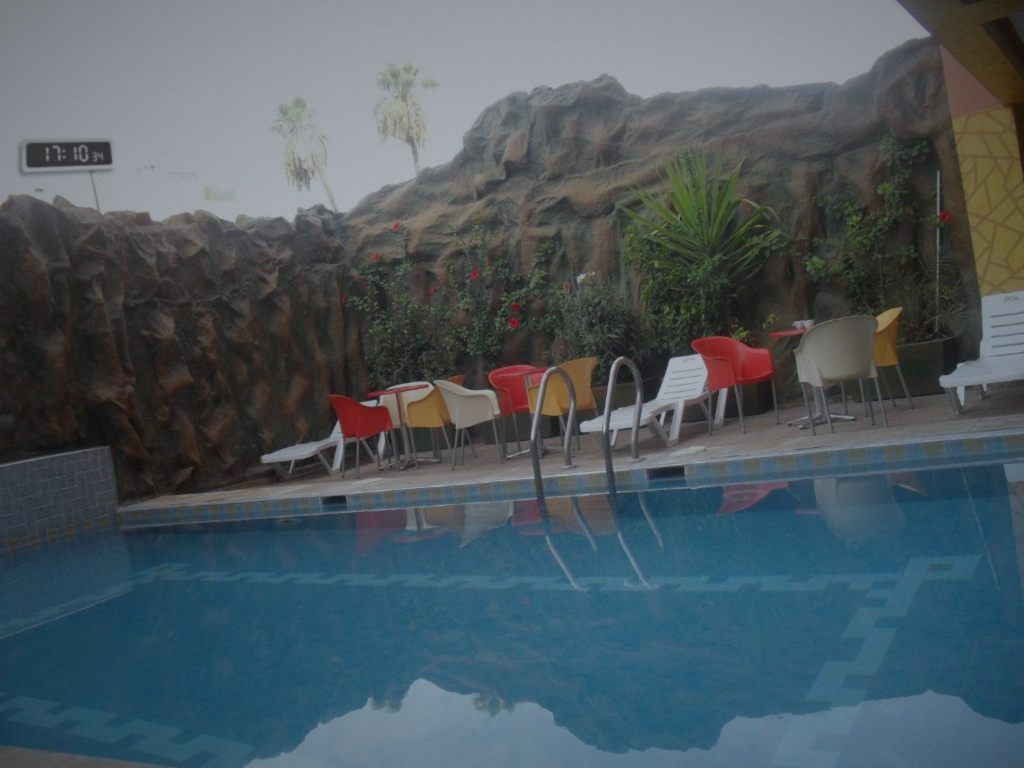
17:10
